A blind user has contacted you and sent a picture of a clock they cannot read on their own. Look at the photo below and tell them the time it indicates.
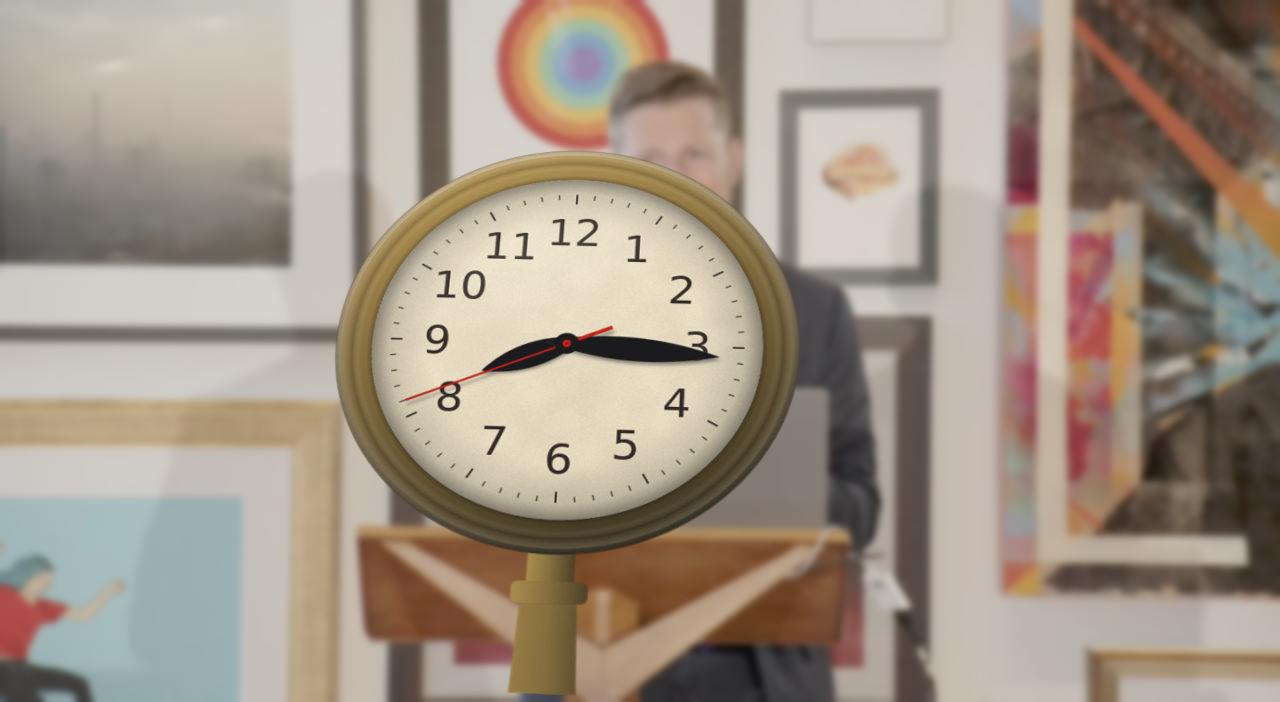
8:15:41
